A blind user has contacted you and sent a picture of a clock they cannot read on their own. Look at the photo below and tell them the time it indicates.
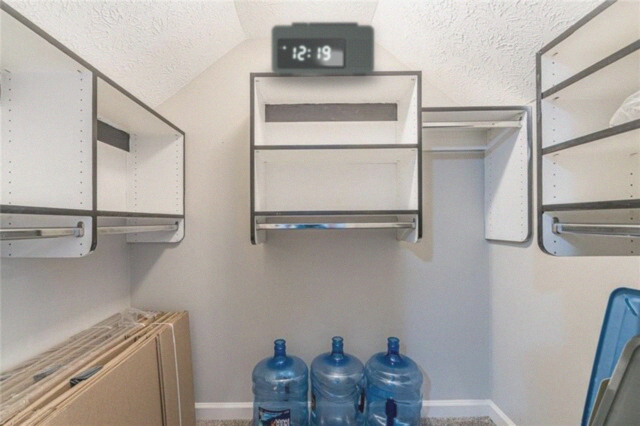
12:19
